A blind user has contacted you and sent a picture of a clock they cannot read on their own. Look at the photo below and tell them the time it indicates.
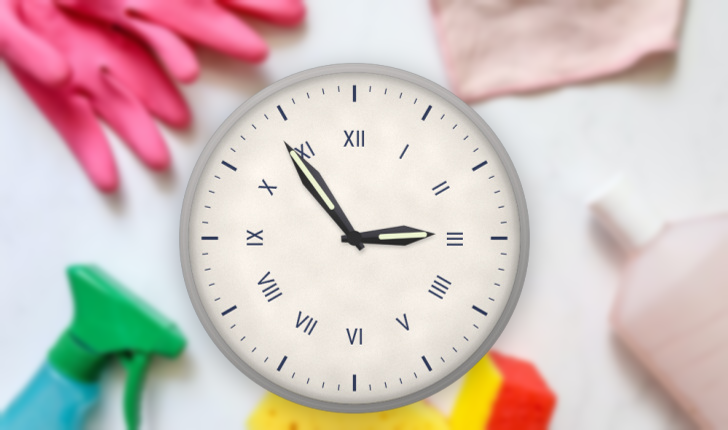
2:54
